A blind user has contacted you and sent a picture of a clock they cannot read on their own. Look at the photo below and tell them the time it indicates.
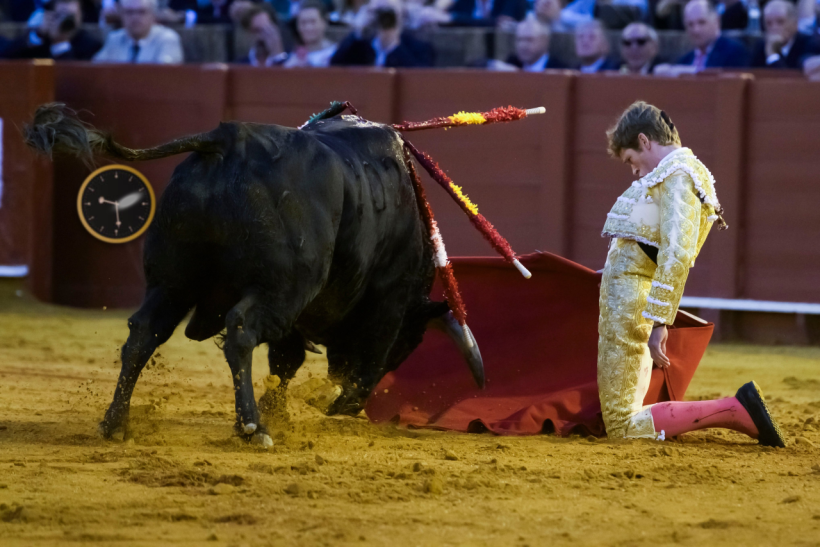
9:29
